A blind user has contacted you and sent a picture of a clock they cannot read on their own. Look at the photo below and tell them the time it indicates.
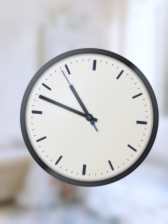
10:47:54
